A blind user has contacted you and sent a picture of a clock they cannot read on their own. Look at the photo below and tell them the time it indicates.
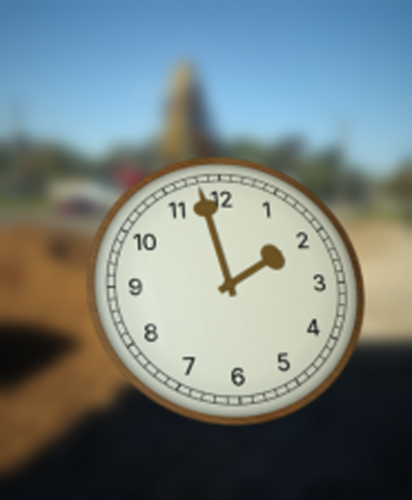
1:58
